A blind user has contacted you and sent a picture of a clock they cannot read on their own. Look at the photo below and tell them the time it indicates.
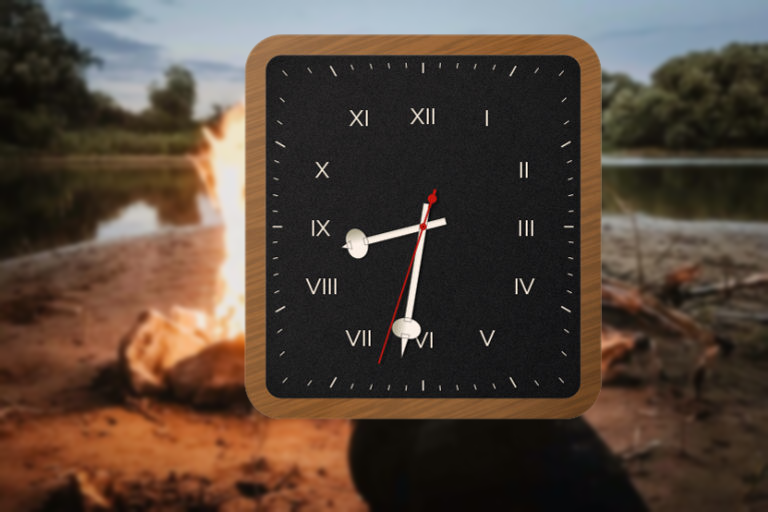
8:31:33
